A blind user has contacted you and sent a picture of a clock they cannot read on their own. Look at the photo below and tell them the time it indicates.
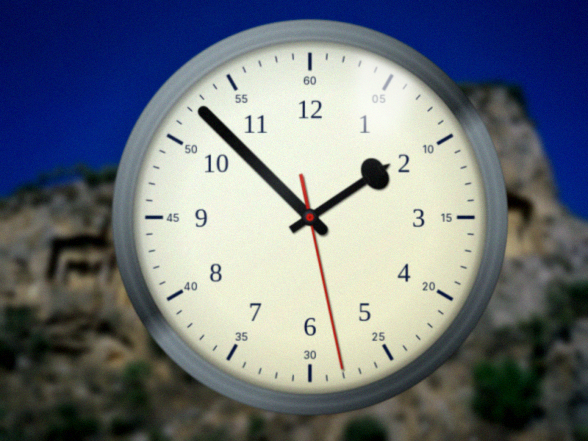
1:52:28
